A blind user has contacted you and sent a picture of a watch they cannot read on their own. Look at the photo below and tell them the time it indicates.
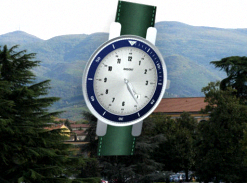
4:24
